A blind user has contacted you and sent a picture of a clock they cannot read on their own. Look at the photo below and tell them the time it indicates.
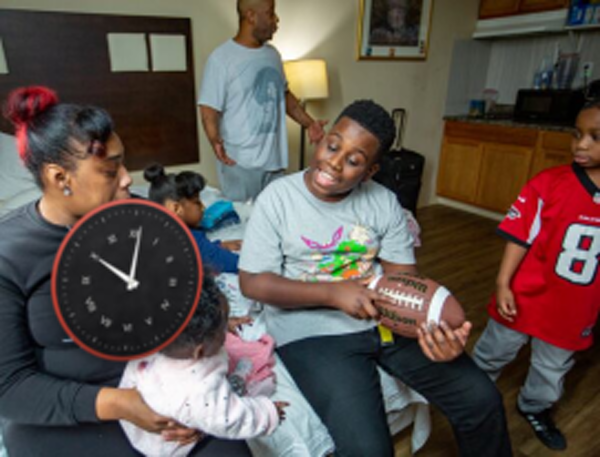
10:01
